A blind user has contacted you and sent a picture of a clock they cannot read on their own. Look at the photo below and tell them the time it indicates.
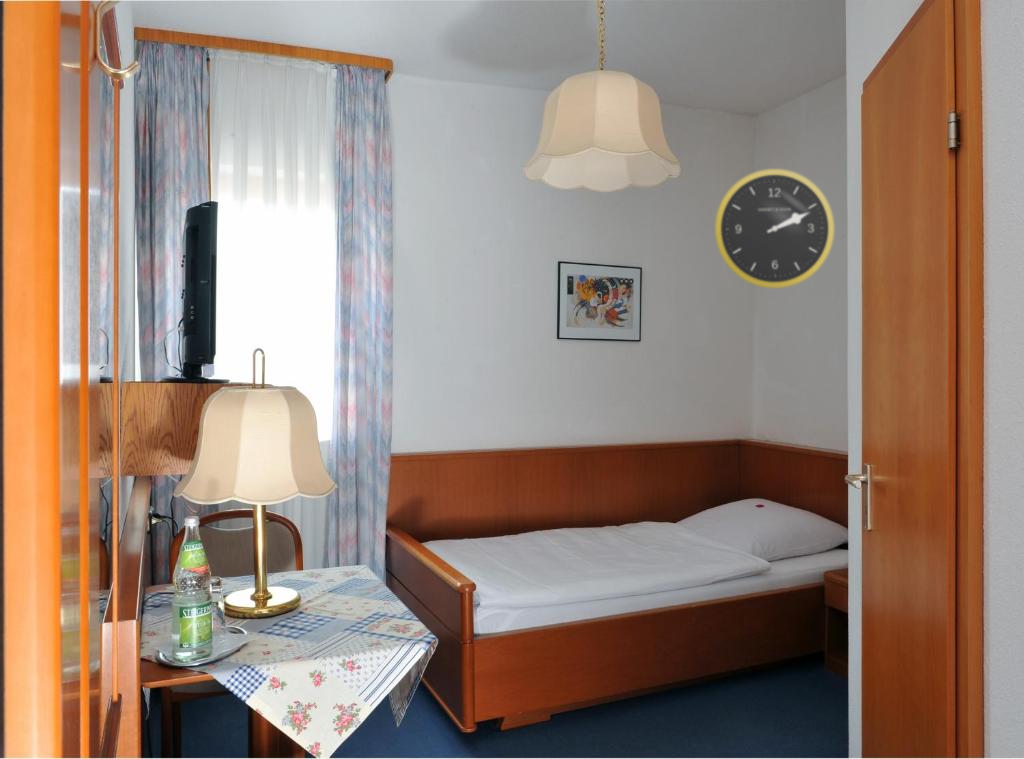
2:11
